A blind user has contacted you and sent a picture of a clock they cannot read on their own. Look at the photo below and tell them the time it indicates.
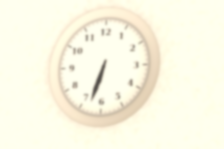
6:33
